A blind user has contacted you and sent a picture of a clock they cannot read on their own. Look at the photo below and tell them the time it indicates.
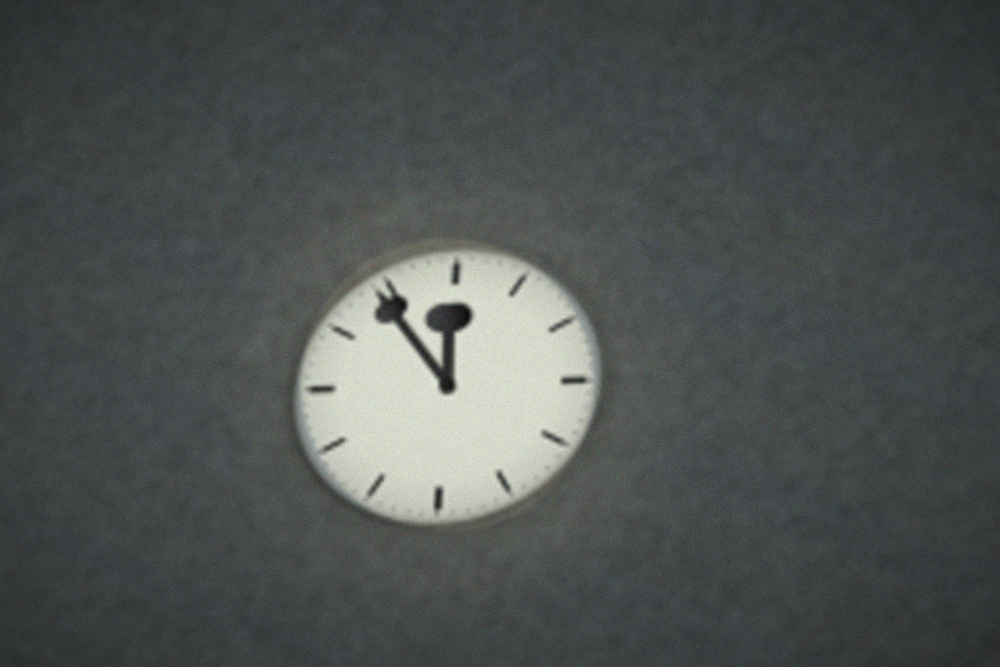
11:54
